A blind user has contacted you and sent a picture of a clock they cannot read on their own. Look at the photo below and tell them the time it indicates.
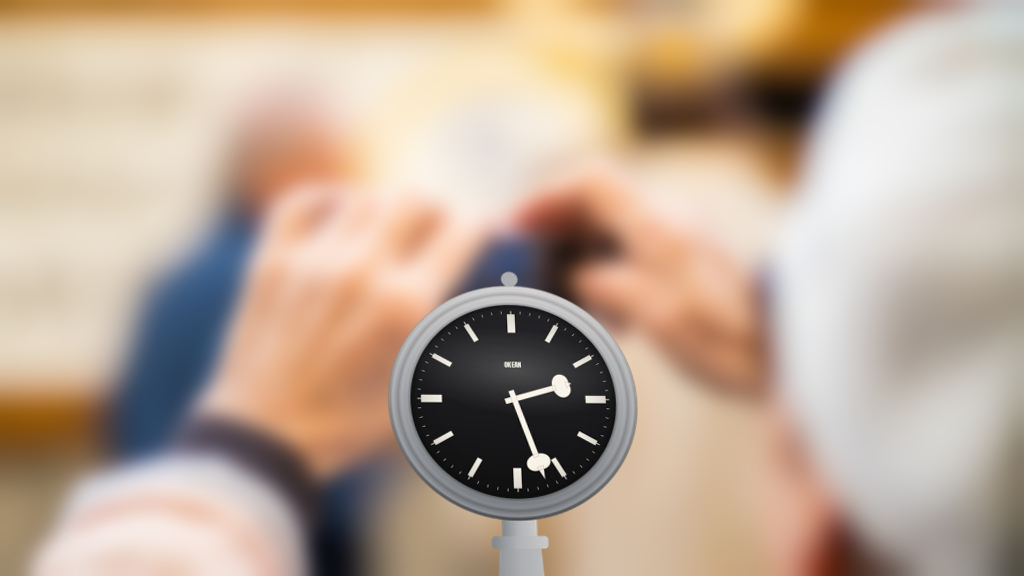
2:27
